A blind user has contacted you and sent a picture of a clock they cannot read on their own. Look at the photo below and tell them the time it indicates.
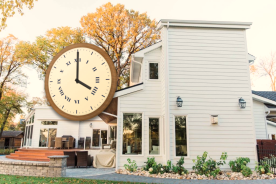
4:00
